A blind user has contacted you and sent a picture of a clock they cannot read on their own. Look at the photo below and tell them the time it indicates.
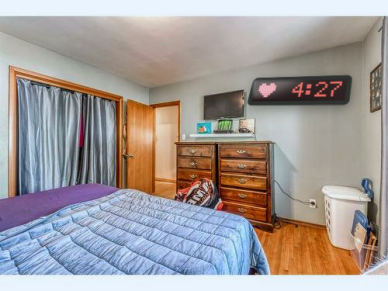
4:27
